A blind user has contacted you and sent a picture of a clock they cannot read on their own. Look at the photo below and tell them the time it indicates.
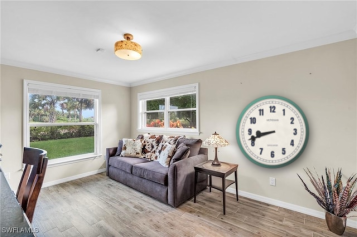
8:42
